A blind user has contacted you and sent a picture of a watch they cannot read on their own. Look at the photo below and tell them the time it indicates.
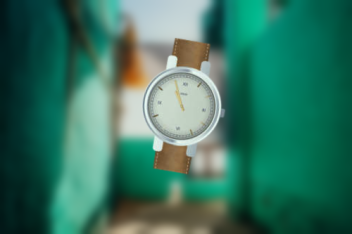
10:56
